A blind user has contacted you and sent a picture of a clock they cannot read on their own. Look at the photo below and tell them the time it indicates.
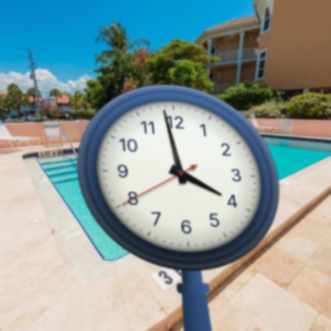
3:58:40
